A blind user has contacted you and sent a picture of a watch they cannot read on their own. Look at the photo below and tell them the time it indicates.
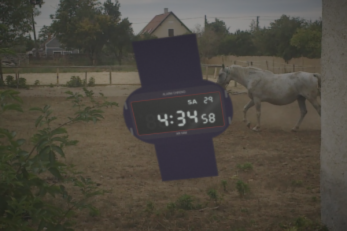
4:34:58
